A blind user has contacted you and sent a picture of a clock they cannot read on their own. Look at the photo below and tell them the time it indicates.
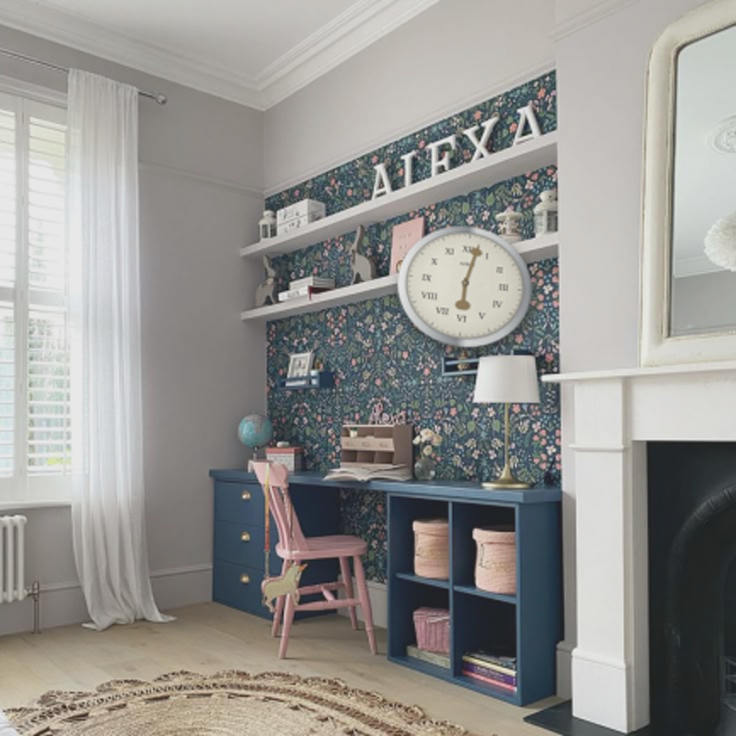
6:02
